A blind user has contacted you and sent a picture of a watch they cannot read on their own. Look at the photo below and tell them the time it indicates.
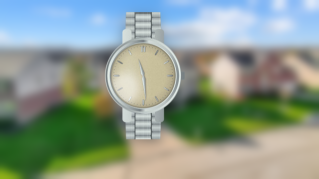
11:29
